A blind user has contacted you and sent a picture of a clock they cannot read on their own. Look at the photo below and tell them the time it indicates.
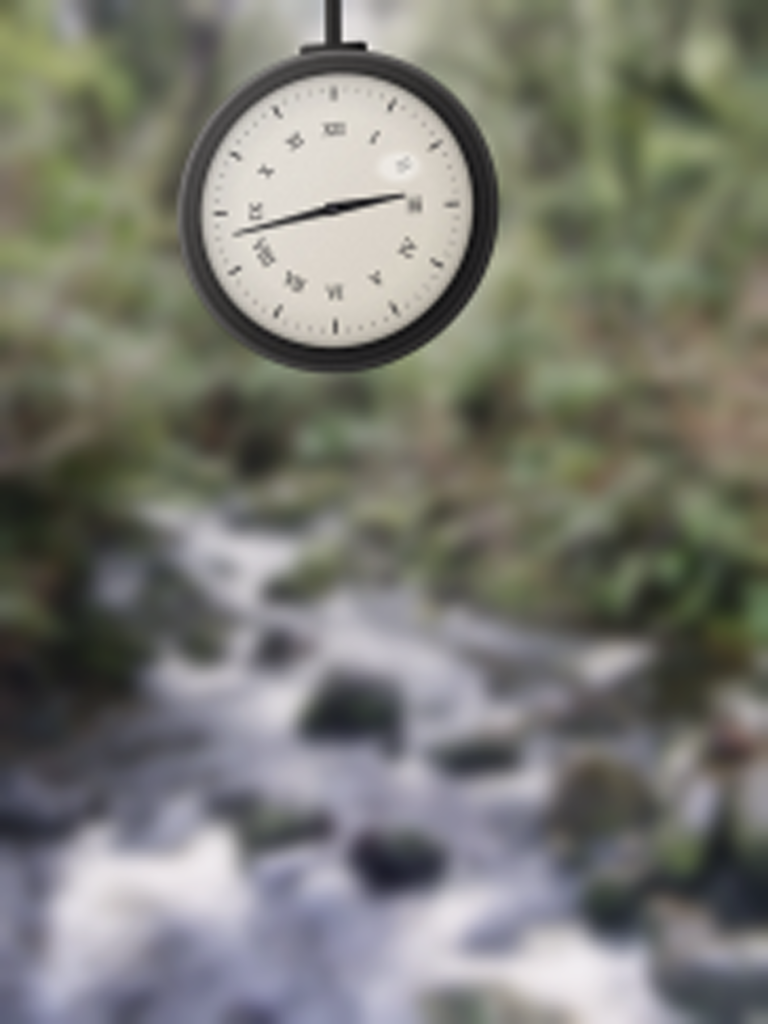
2:43
